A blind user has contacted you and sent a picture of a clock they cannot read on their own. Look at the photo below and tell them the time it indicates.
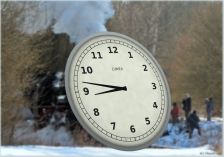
8:47
